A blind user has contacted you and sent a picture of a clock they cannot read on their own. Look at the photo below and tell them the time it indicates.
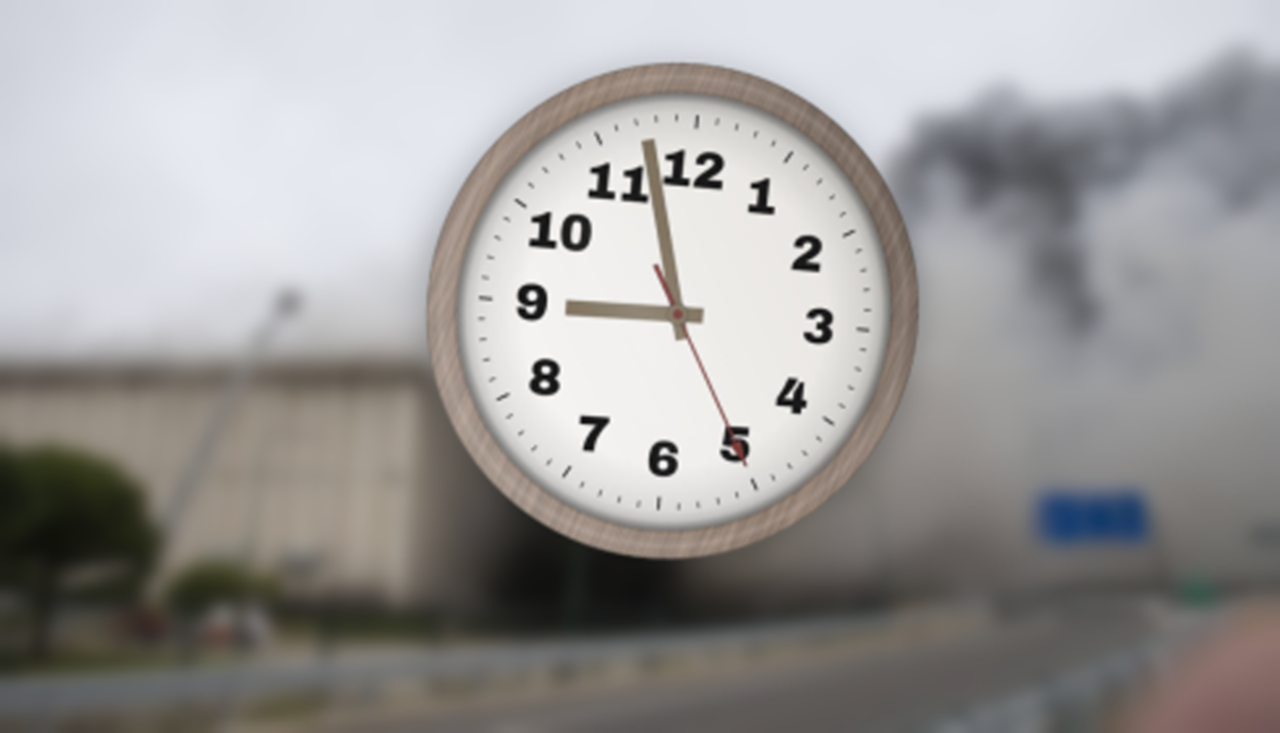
8:57:25
